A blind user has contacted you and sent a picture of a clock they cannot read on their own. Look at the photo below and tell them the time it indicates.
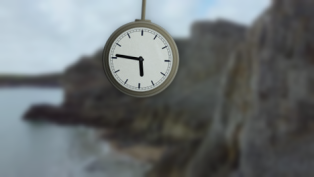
5:46
